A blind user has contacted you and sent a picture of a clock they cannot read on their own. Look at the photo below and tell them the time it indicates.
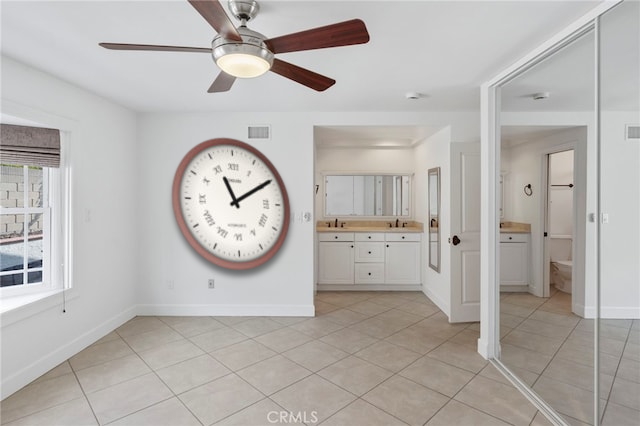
11:10
